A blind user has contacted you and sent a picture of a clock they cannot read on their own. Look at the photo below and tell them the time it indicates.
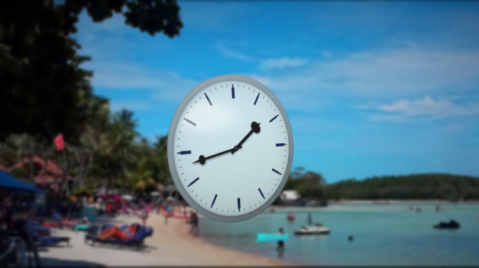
1:43
